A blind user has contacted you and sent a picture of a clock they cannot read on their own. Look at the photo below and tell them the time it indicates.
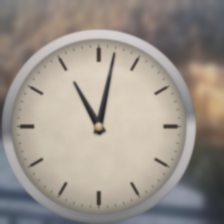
11:02
